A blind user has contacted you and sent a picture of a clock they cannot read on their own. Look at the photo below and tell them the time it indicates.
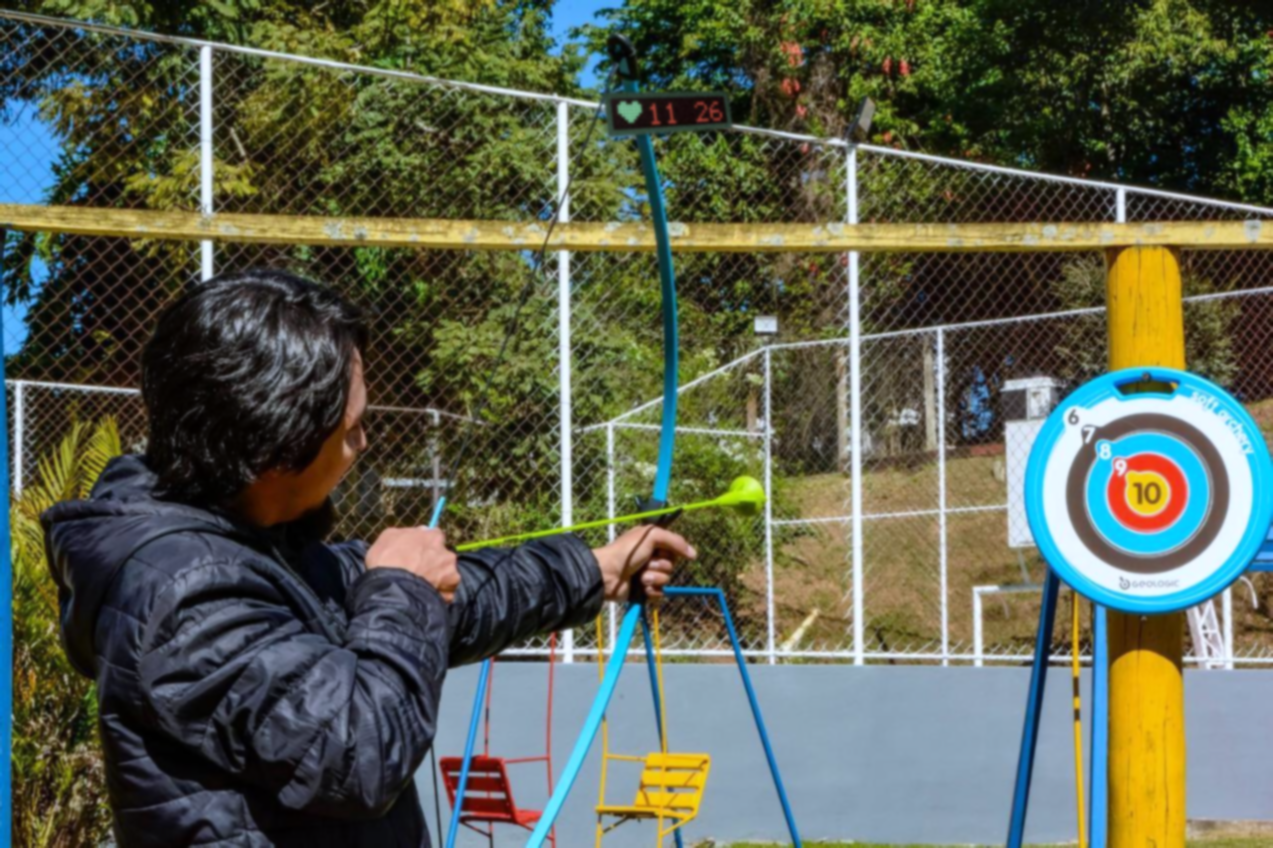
11:26
